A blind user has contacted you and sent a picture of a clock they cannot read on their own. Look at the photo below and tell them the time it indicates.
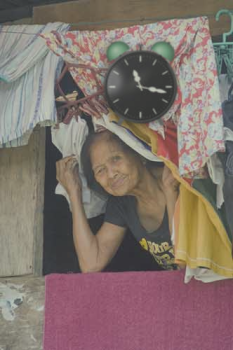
11:17
